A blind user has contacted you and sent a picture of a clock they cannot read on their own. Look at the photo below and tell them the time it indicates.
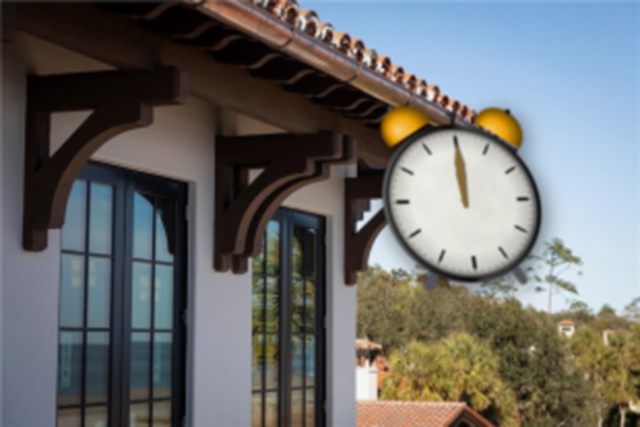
12:00
